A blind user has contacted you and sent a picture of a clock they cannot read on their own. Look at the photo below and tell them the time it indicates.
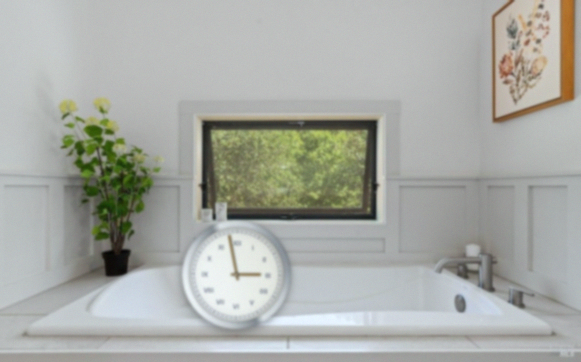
2:58
